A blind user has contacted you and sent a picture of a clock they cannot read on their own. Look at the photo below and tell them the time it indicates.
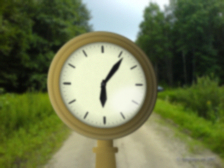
6:06
